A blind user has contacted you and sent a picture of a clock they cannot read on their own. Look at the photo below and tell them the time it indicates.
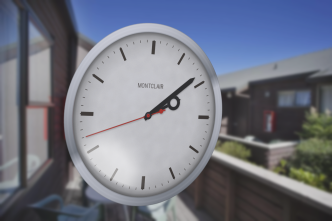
2:08:42
